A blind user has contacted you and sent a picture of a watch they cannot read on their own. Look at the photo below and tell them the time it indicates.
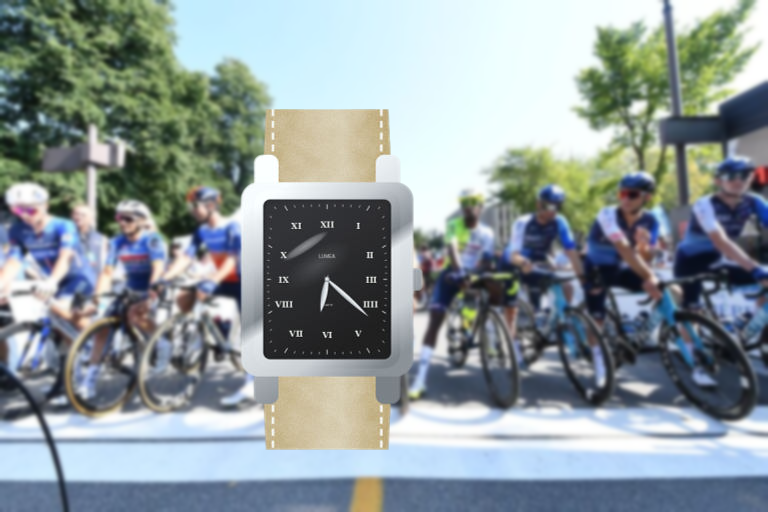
6:22
